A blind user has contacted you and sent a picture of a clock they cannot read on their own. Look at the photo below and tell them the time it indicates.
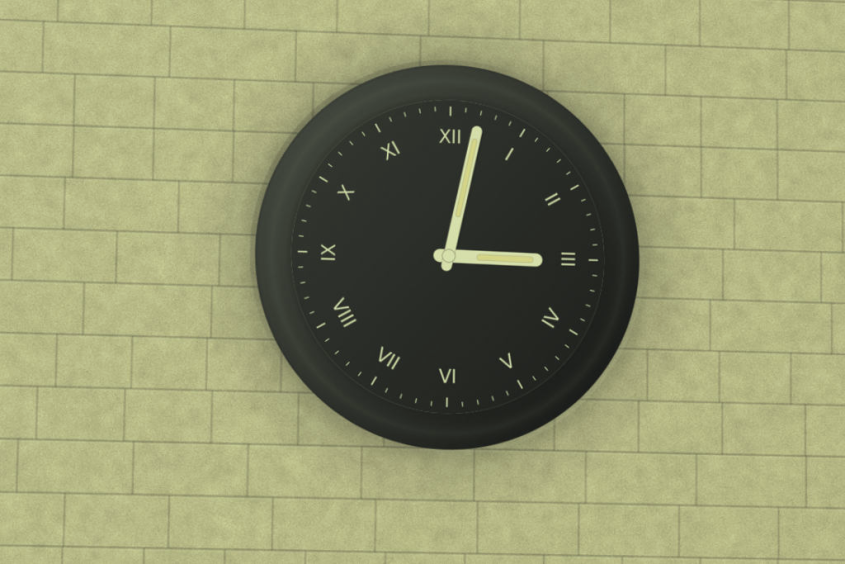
3:02
